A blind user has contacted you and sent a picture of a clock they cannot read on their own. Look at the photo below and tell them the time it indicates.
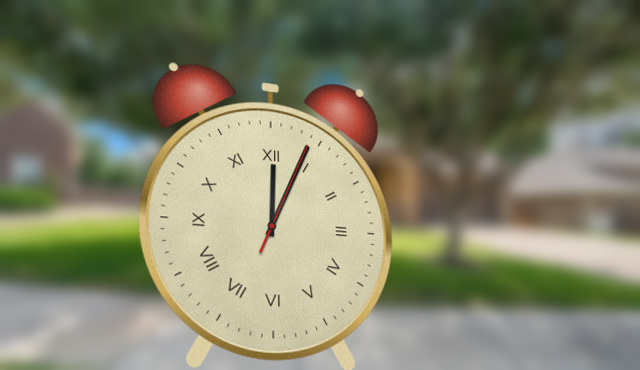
12:04:04
